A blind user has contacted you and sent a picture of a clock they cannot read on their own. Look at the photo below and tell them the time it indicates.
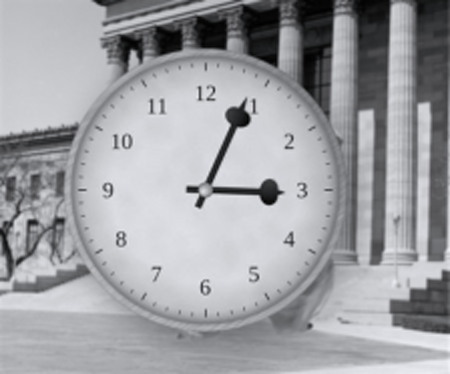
3:04
